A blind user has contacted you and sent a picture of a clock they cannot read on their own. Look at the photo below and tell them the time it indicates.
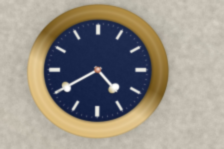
4:40
